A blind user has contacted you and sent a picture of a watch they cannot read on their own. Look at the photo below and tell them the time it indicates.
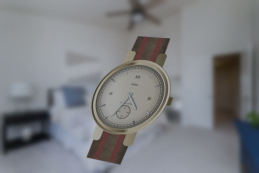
4:34
